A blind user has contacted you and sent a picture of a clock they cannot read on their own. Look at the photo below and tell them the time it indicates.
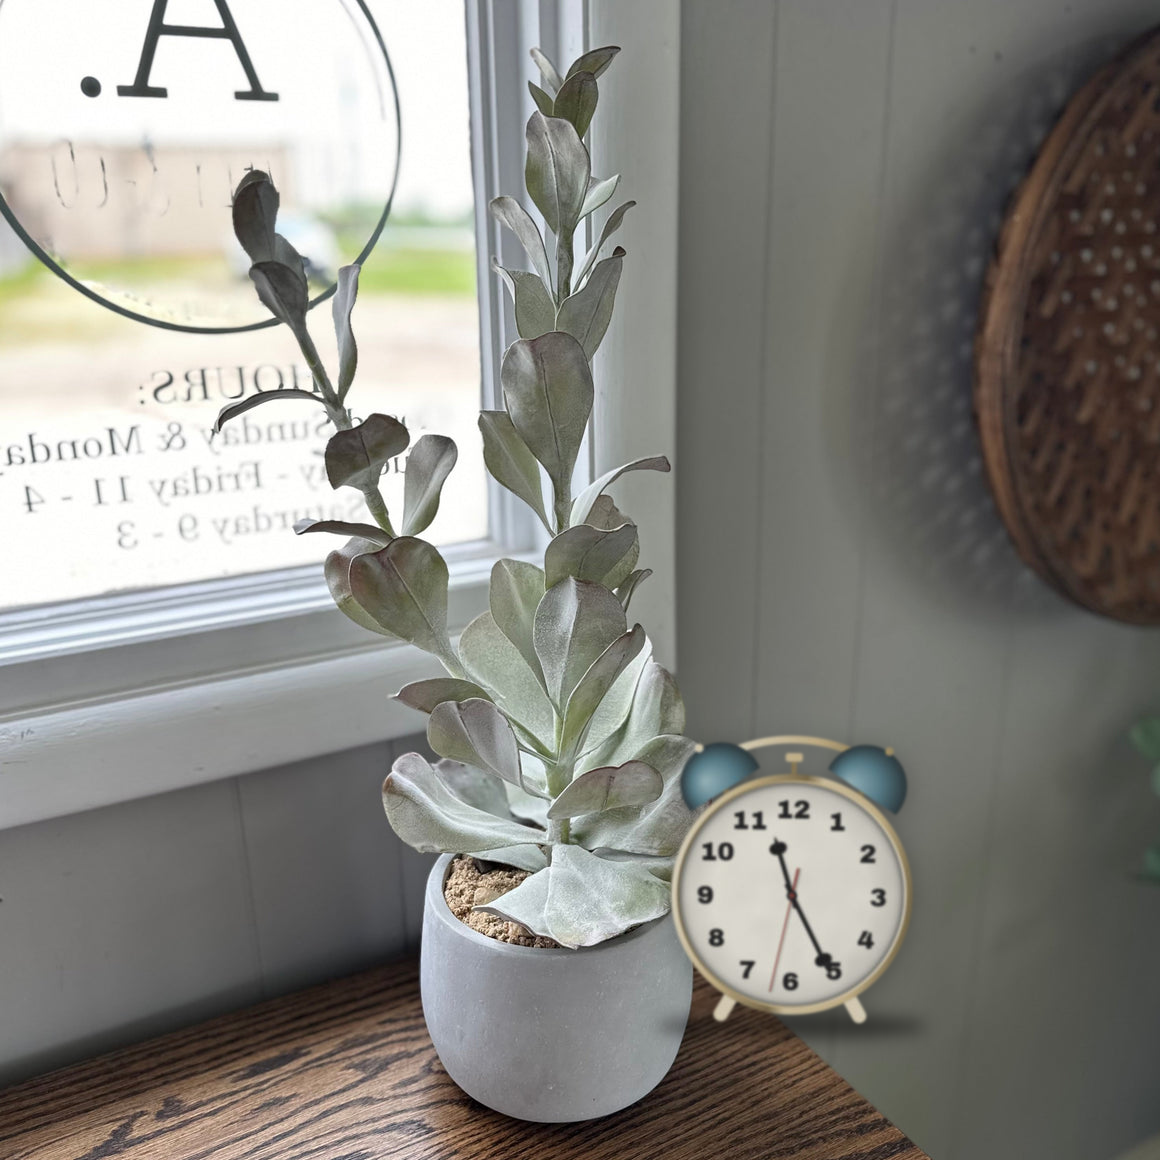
11:25:32
